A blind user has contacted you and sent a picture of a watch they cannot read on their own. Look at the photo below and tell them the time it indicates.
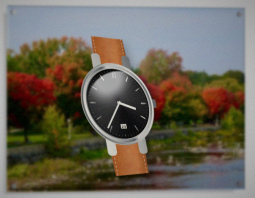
3:36
